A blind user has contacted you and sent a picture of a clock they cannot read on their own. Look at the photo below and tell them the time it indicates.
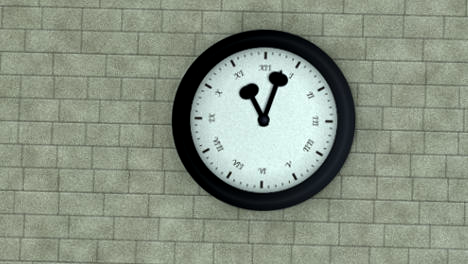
11:03
